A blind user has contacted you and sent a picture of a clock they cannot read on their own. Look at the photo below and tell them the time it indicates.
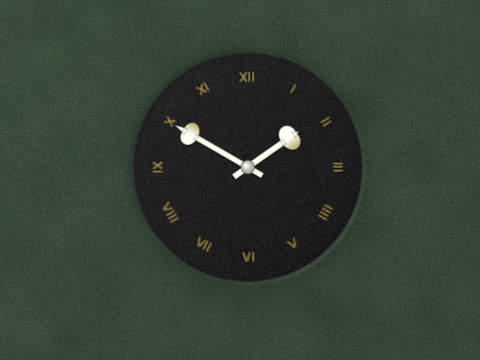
1:50
